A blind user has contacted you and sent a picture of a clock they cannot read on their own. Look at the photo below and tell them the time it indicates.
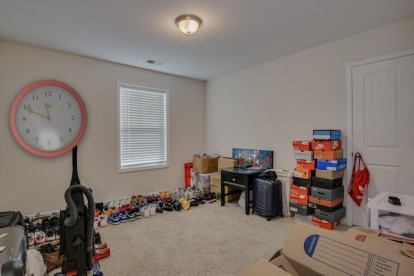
11:49
